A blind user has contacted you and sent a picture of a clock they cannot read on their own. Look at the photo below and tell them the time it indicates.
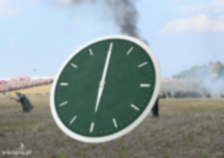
6:00
